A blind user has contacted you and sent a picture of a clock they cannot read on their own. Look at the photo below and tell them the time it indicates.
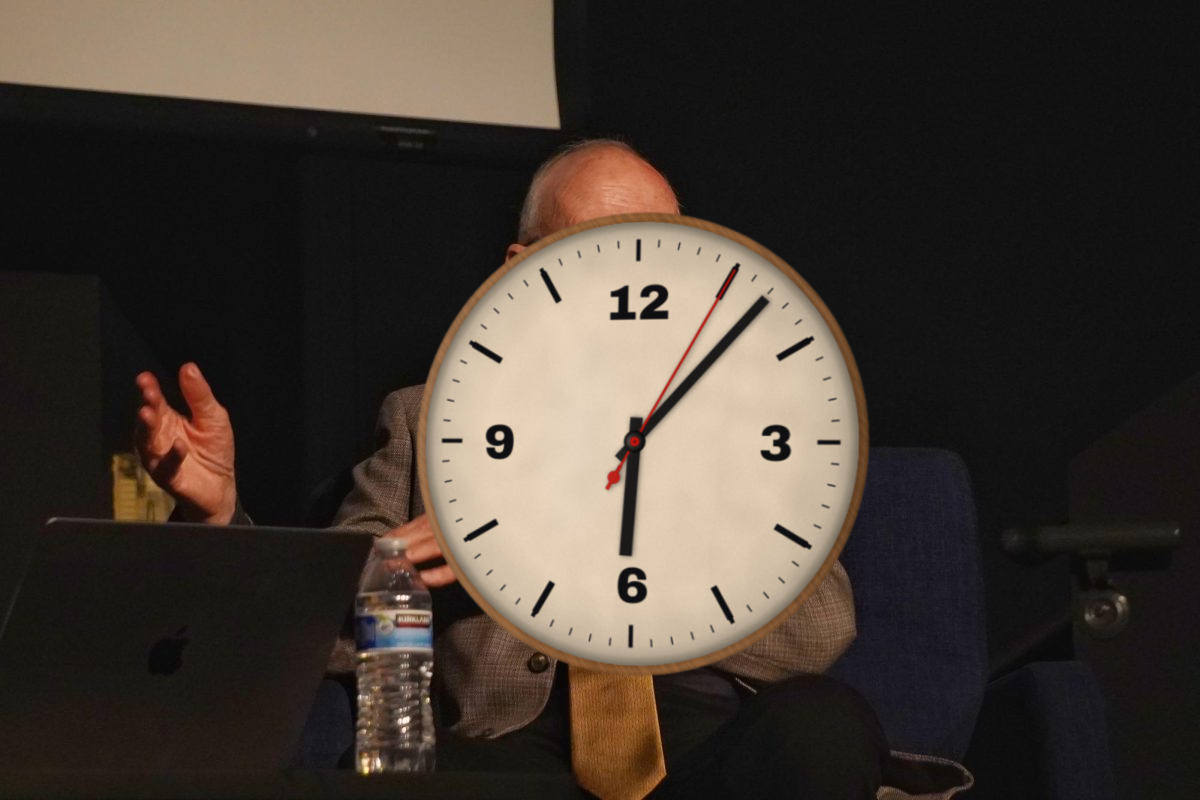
6:07:05
